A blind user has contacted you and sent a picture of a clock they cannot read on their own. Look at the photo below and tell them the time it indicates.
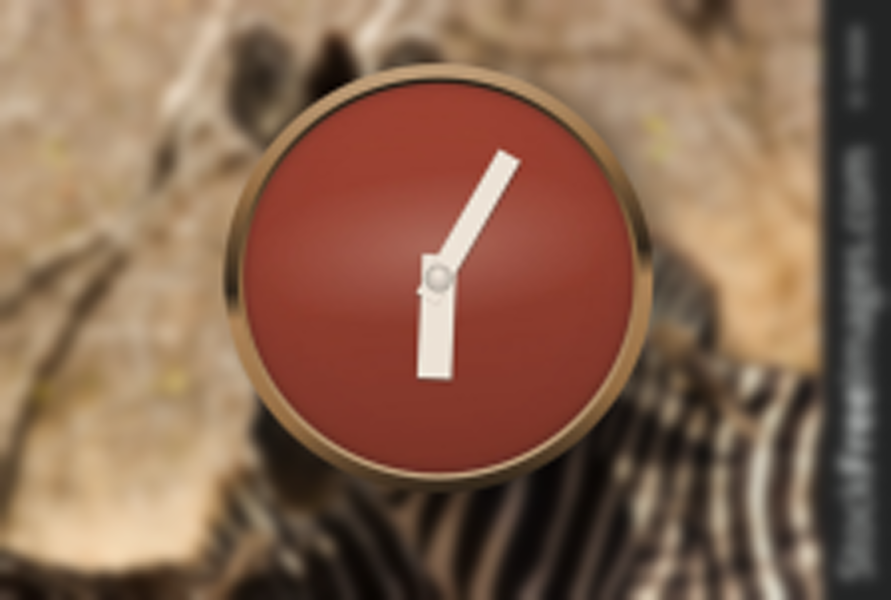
6:05
